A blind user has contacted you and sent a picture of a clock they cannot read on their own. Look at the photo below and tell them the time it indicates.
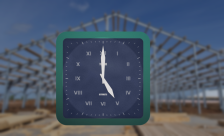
5:00
